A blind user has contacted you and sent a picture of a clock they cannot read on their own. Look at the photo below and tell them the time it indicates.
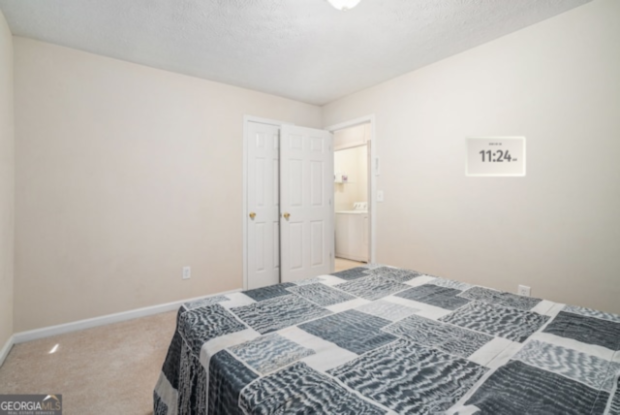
11:24
